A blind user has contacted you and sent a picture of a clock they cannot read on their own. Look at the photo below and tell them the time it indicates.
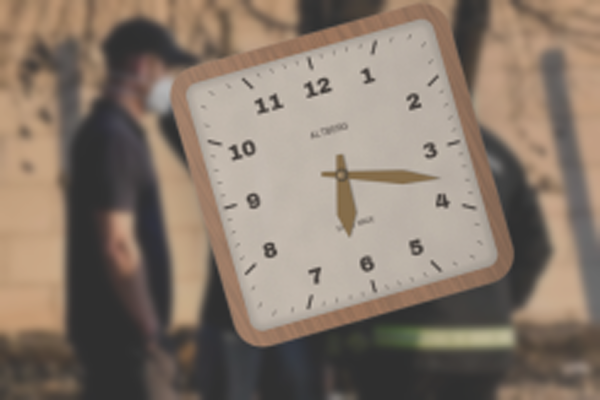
6:18
